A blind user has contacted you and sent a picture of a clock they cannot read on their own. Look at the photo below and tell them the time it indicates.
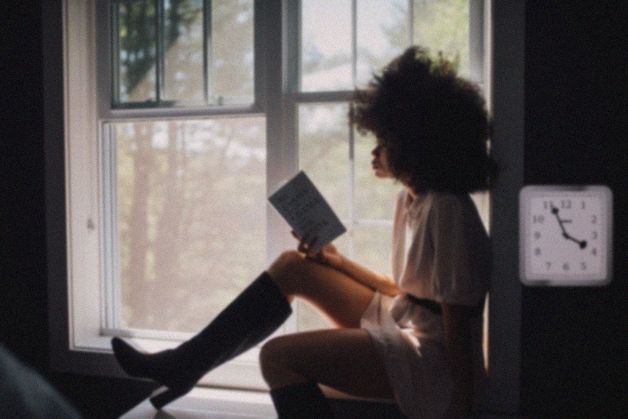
3:56
